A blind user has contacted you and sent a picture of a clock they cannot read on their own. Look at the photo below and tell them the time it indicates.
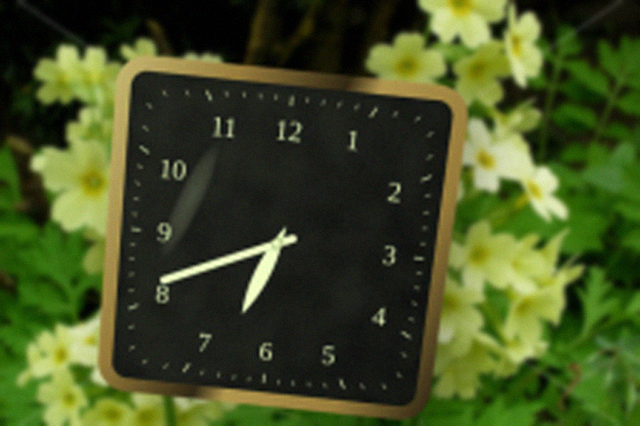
6:41
